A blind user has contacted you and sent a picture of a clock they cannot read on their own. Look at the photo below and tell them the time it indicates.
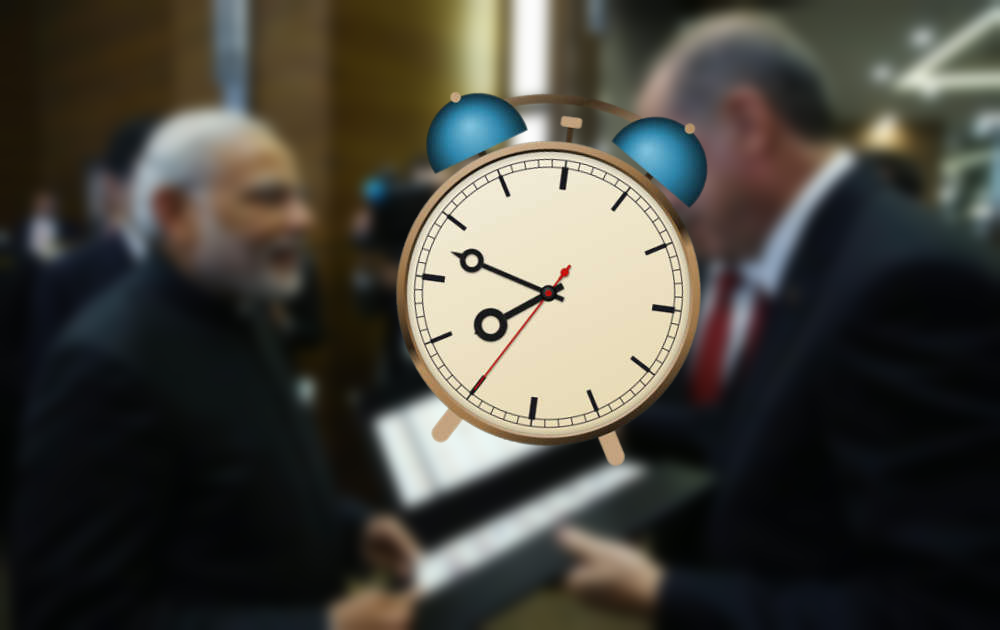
7:47:35
